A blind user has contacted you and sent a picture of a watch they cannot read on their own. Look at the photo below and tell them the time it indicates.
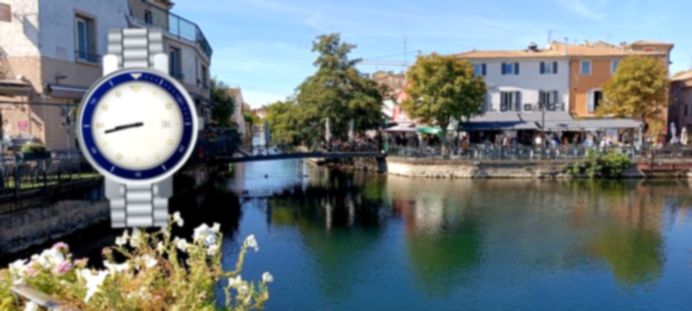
8:43
